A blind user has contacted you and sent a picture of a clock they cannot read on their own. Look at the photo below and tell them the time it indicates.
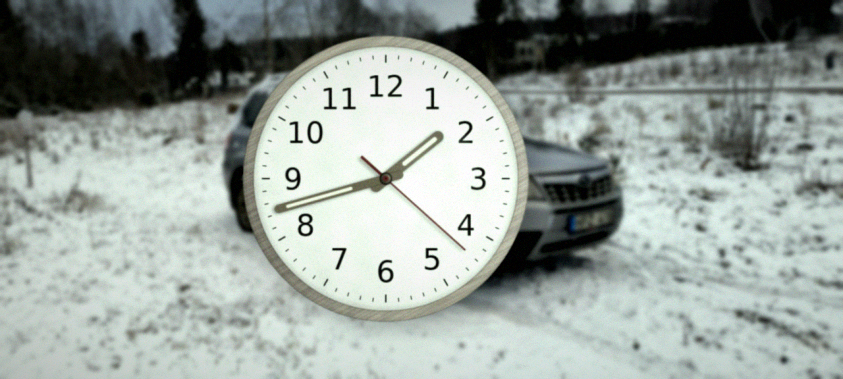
1:42:22
